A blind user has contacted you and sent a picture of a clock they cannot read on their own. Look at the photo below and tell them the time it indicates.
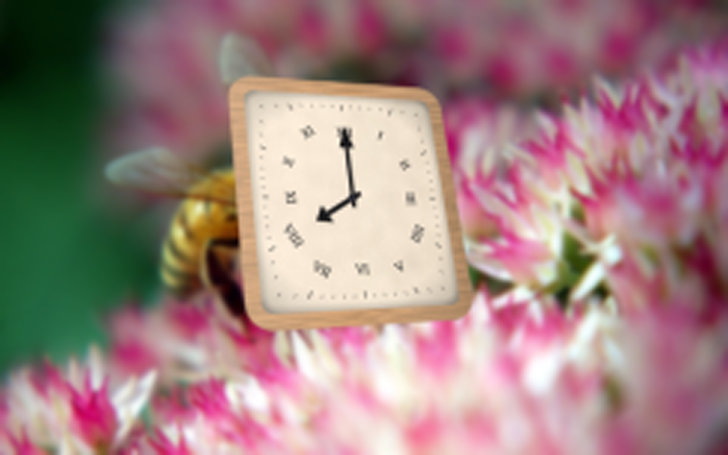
8:00
